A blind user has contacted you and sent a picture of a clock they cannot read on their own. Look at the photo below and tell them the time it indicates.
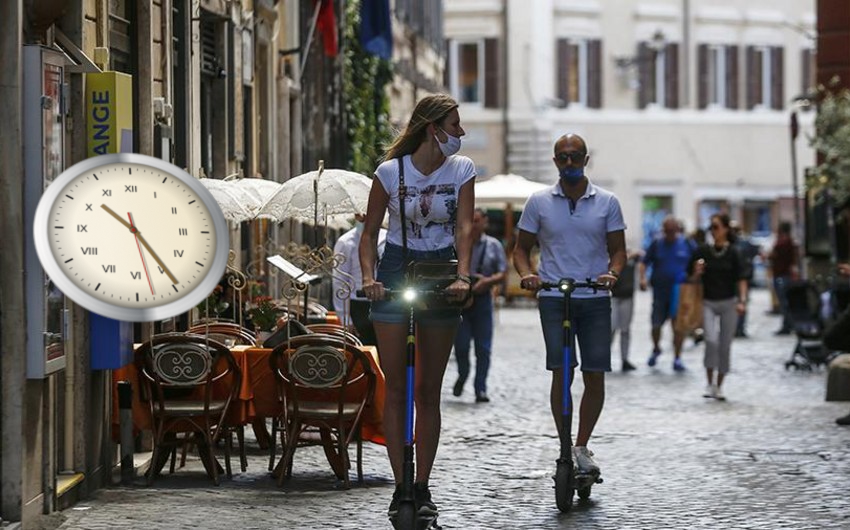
10:24:28
